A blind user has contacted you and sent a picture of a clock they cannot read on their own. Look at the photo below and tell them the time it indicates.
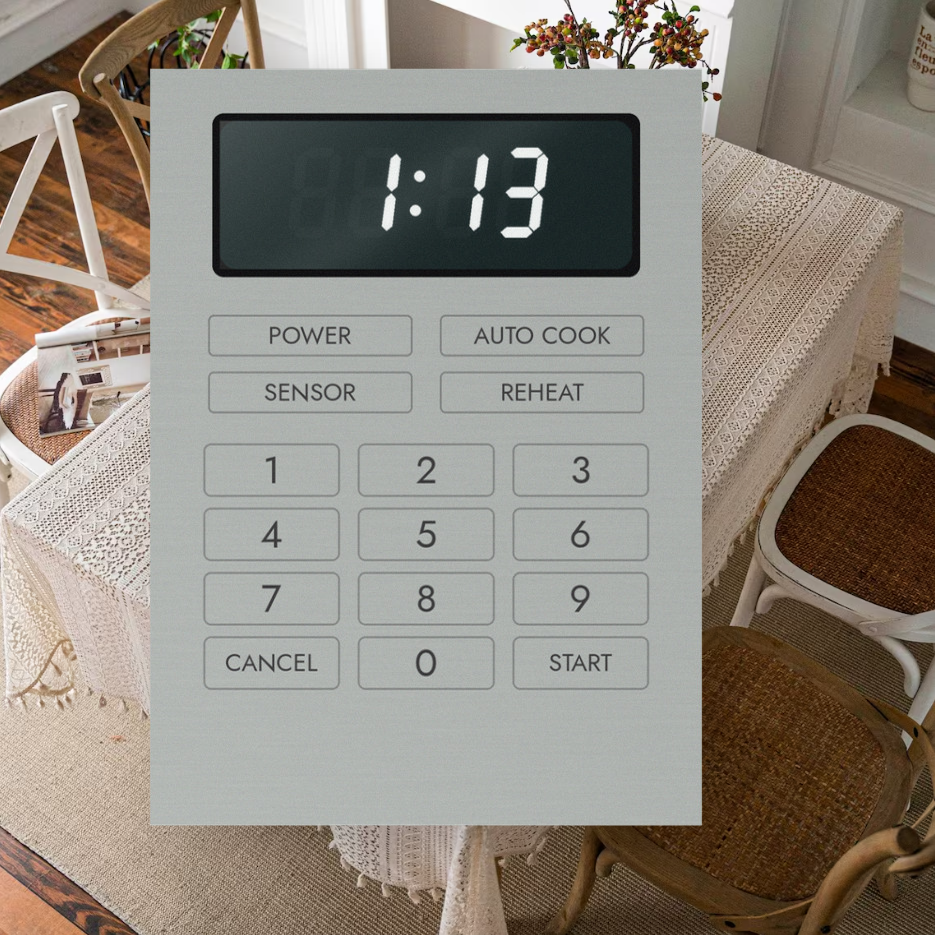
1:13
